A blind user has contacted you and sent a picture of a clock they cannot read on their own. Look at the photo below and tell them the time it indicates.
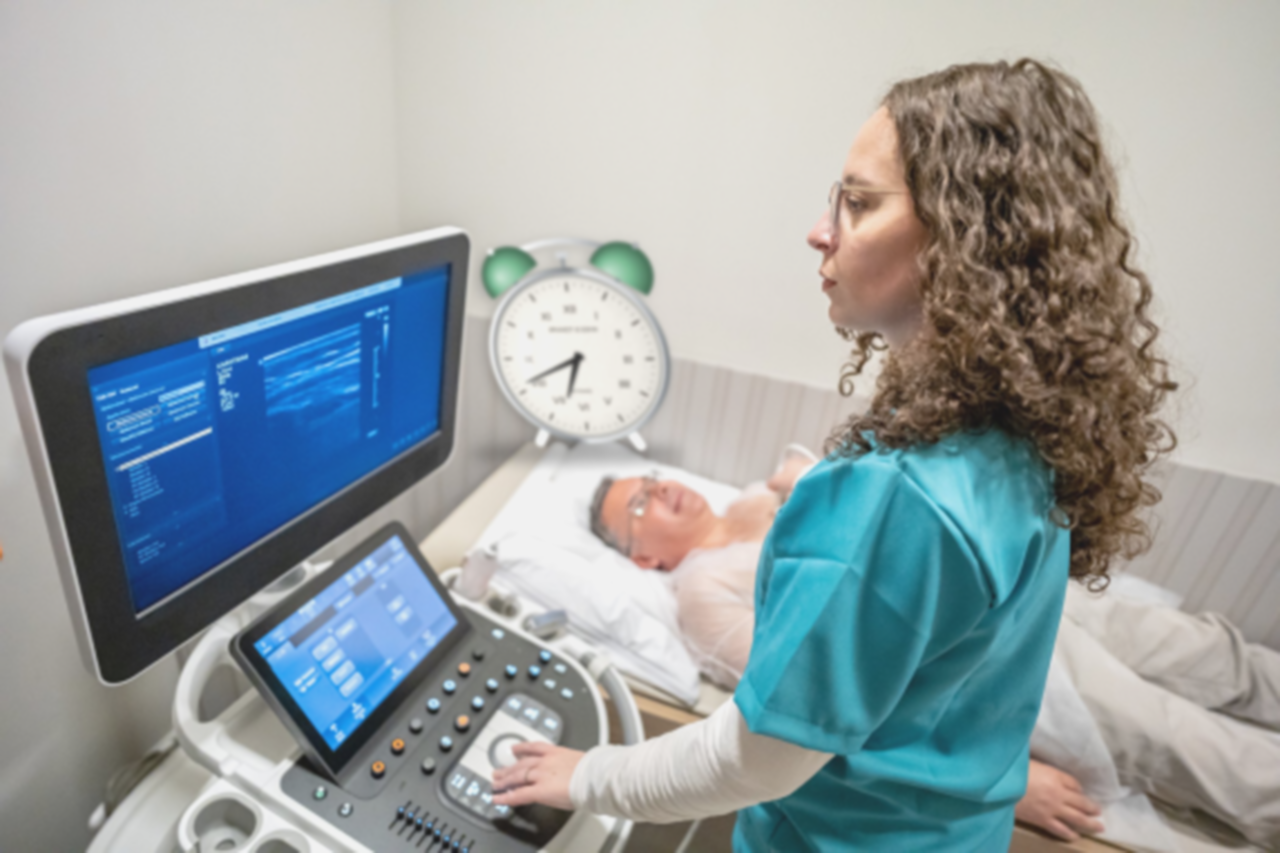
6:41
